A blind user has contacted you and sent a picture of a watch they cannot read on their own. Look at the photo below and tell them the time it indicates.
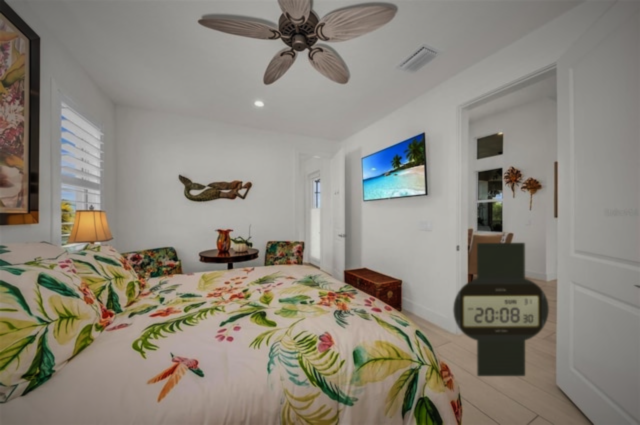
20:08
